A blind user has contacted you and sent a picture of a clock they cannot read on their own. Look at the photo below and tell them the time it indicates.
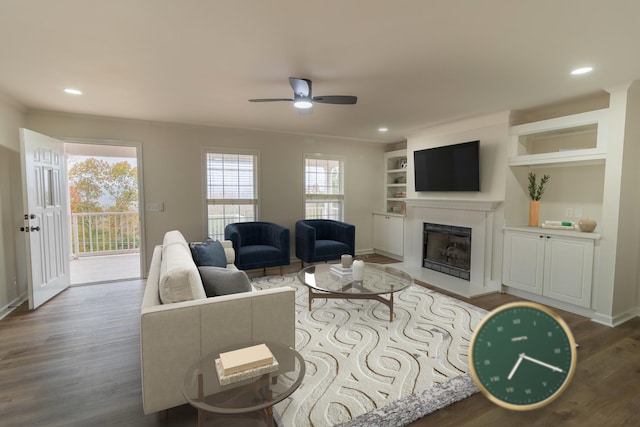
7:20
